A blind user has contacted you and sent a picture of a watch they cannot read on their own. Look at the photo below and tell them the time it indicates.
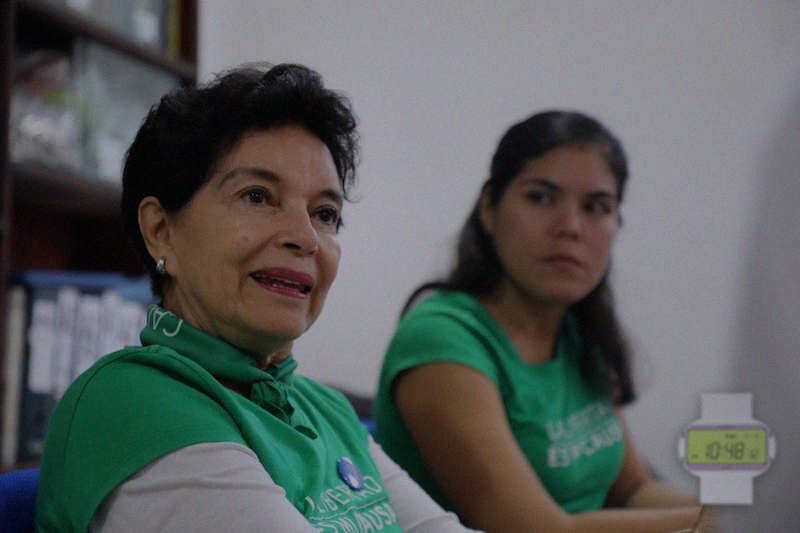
10:48
